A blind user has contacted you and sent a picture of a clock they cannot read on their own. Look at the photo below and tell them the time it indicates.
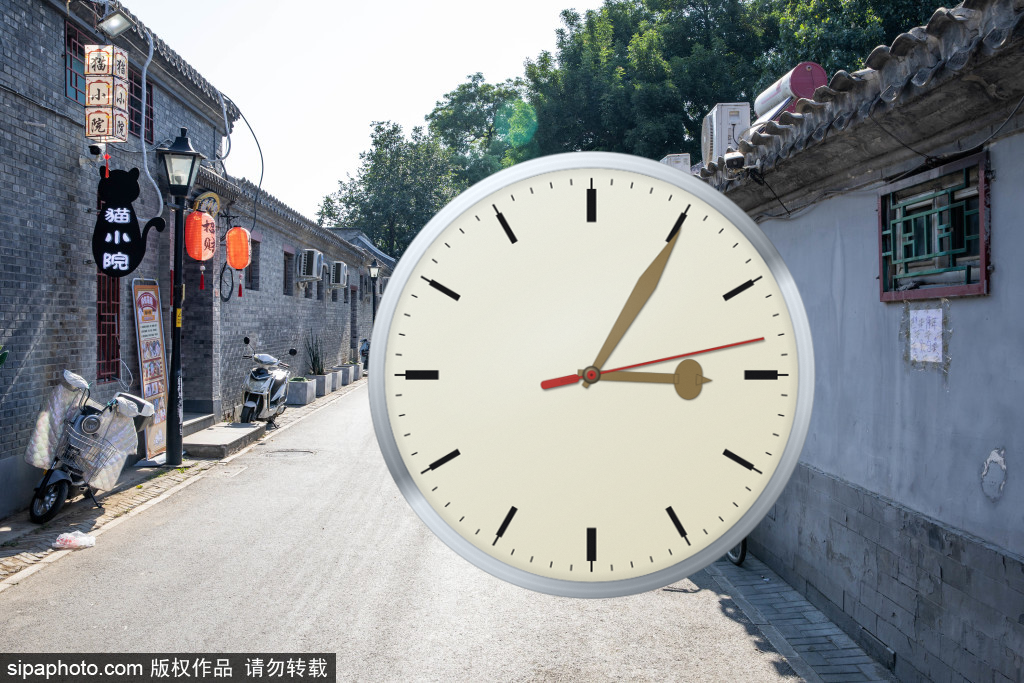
3:05:13
